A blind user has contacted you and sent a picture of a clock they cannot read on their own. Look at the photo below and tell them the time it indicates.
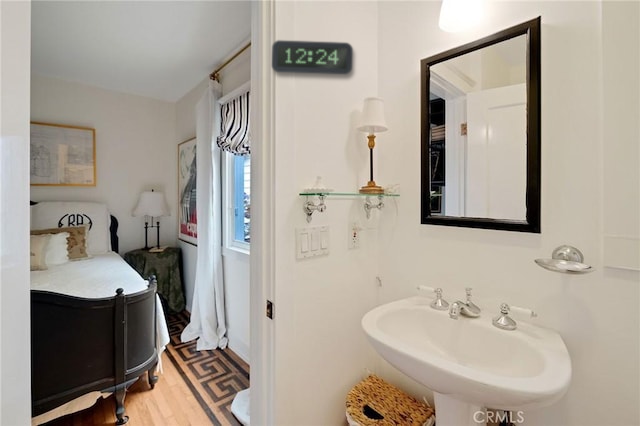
12:24
